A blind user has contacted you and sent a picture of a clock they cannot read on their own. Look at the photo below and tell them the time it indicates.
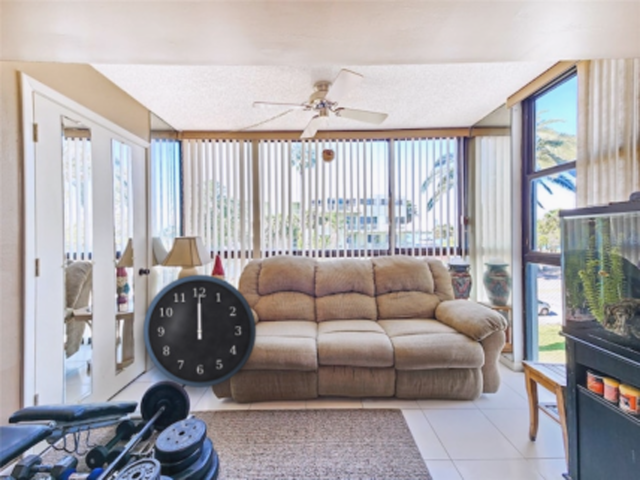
12:00
